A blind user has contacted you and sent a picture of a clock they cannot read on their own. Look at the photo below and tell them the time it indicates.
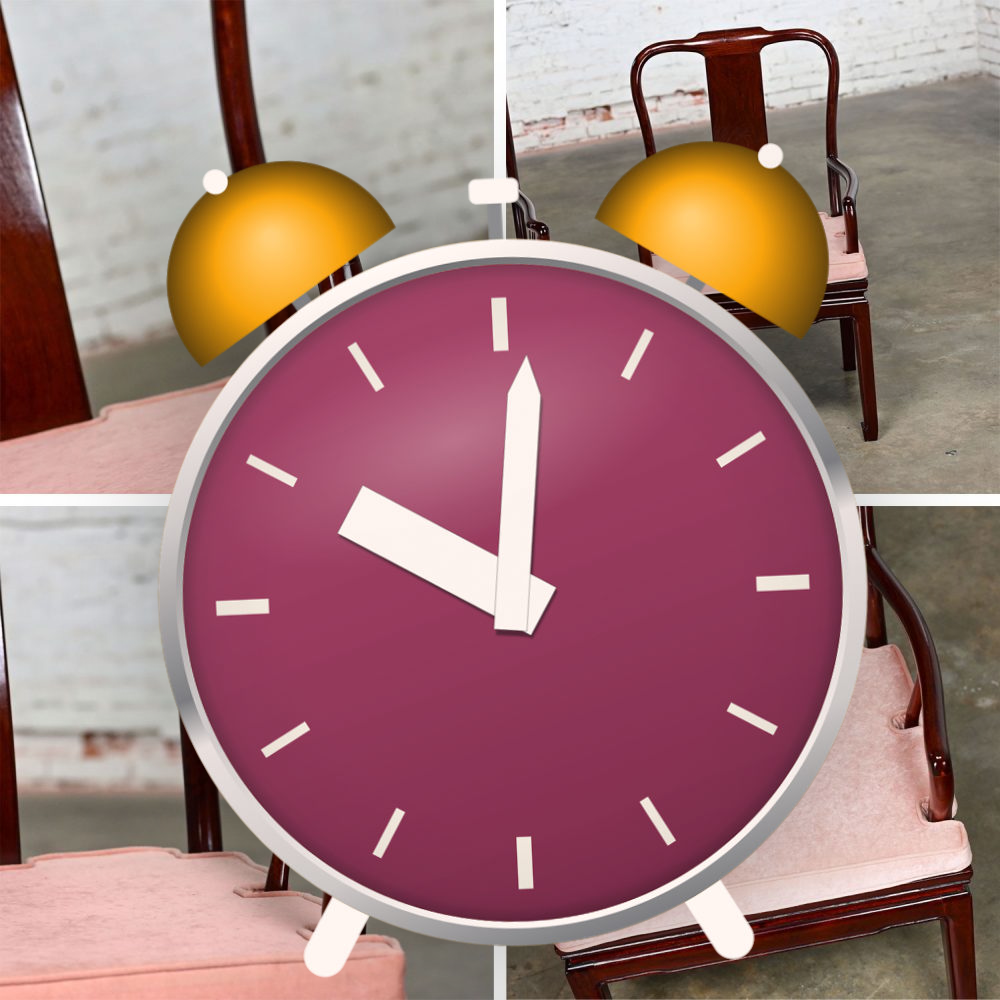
10:01
